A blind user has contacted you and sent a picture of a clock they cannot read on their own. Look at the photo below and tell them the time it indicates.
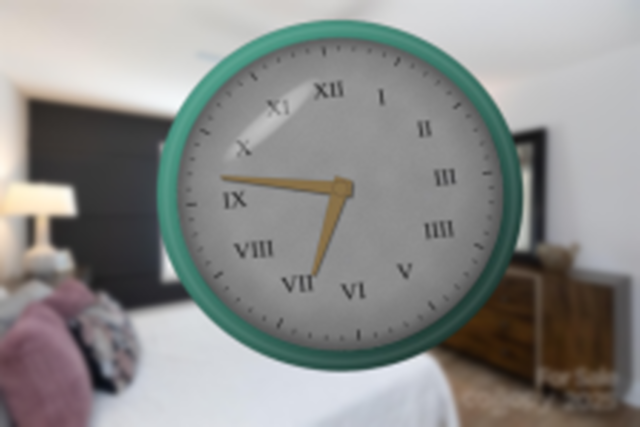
6:47
